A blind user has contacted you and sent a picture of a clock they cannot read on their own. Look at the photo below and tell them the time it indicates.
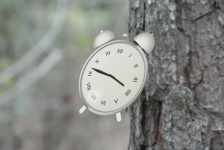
3:47
